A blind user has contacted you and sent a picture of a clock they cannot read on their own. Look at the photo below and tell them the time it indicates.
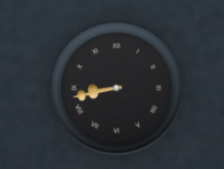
8:43
